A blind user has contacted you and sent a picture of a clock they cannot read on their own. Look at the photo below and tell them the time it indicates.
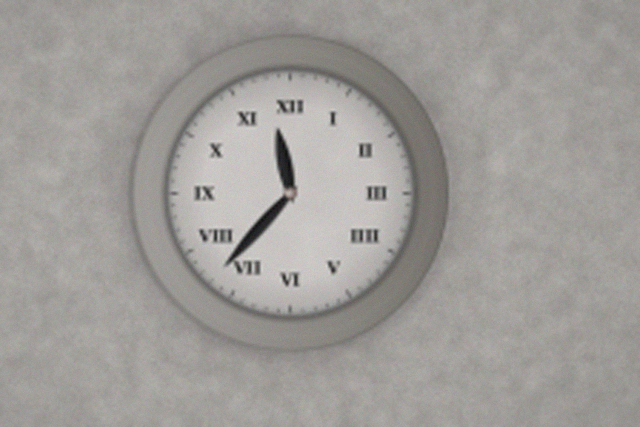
11:37
